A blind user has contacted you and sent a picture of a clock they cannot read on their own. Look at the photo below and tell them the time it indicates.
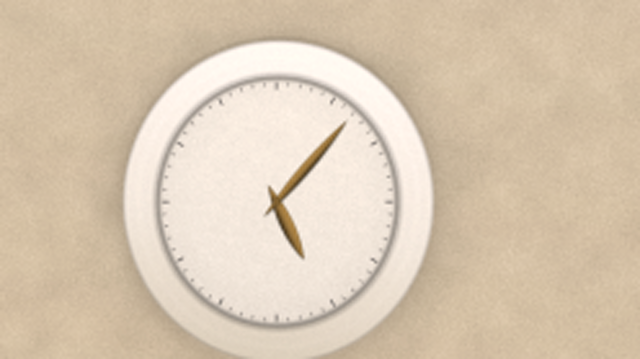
5:07
